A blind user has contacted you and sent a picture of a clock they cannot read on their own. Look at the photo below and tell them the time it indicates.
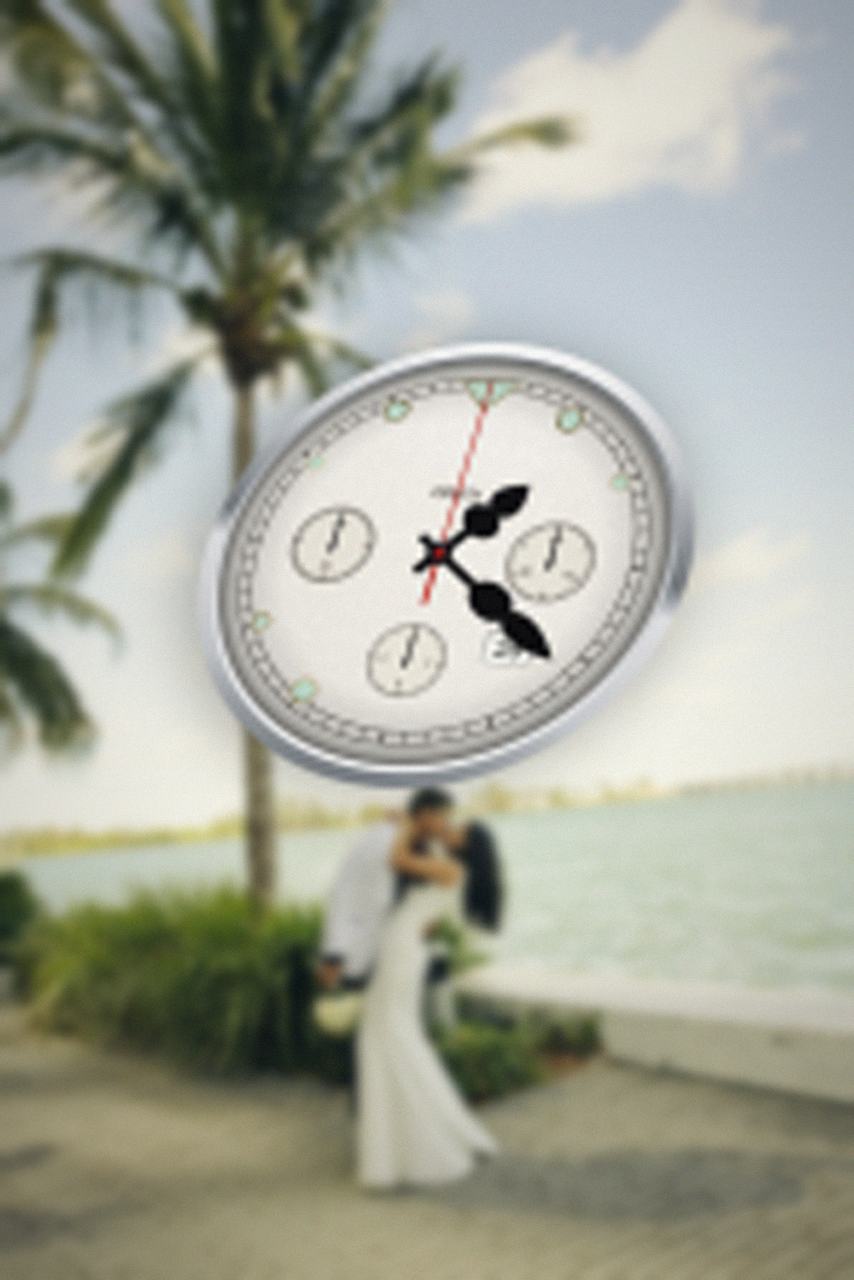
1:21
